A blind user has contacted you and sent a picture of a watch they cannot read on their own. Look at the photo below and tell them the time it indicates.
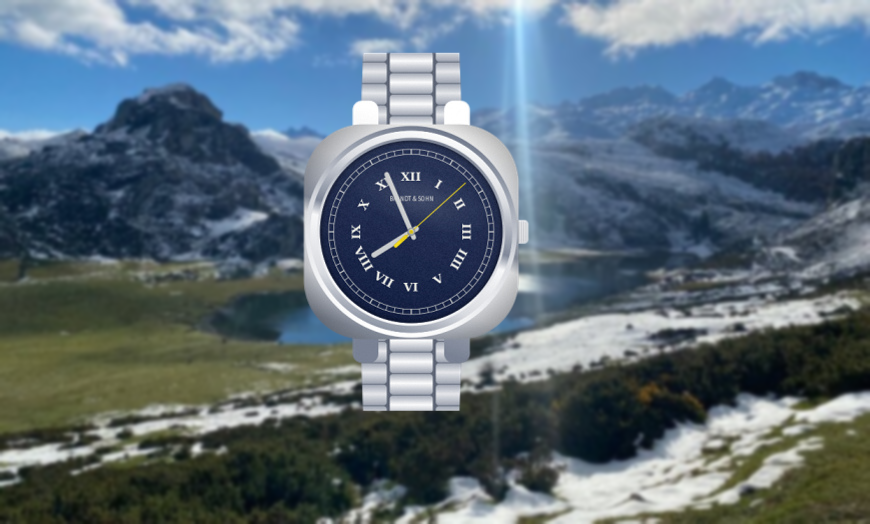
7:56:08
